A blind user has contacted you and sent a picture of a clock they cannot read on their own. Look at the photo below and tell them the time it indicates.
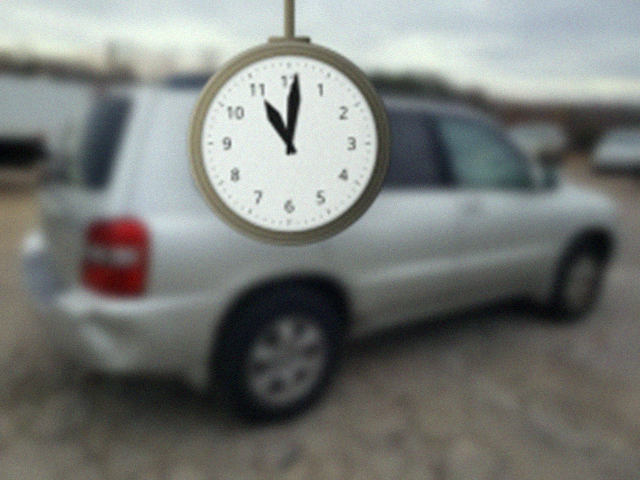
11:01
